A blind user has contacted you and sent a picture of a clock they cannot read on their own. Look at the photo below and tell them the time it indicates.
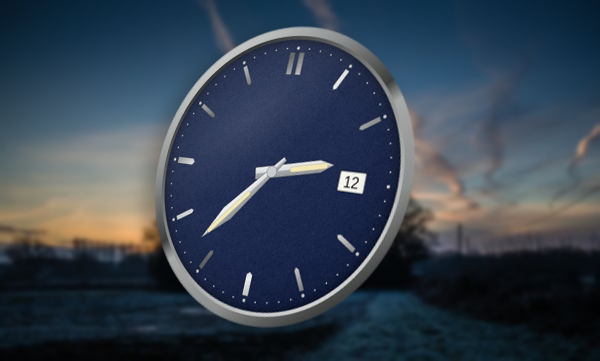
2:37
